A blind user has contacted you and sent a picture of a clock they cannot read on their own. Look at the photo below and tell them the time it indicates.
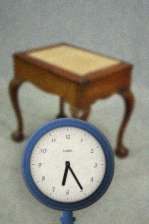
6:25
